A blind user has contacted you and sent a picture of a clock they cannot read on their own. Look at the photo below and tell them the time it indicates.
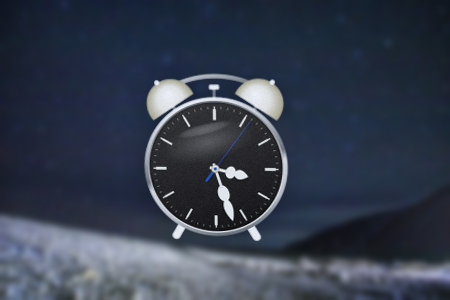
3:27:06
